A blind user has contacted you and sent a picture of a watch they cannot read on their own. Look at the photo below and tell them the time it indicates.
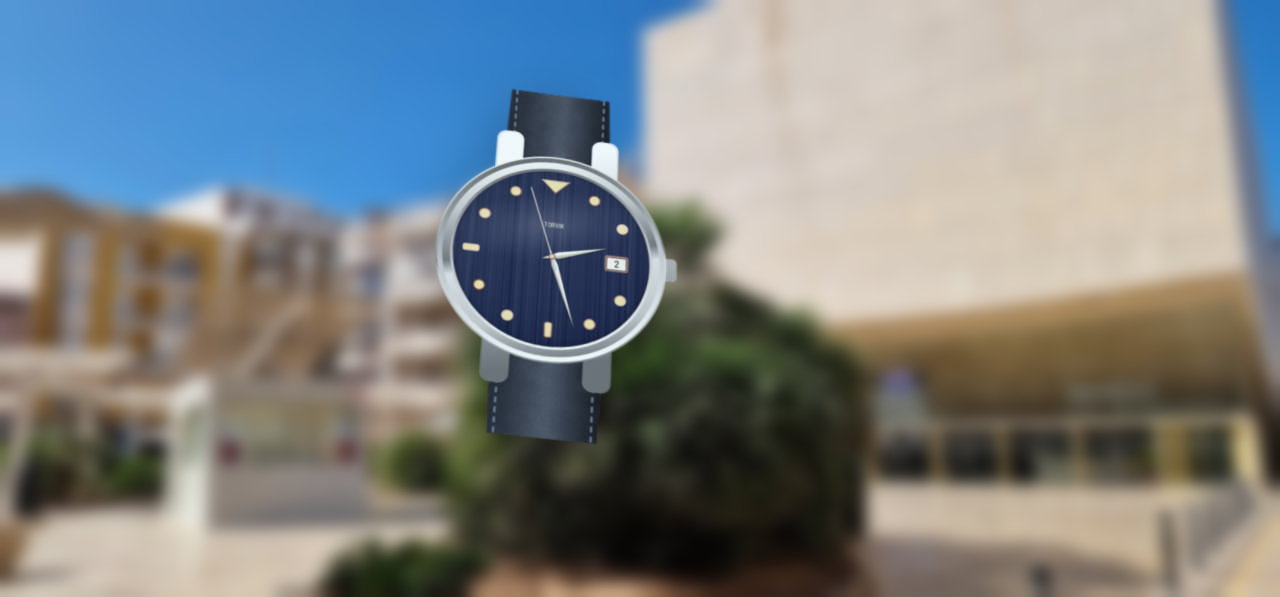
2:26:57
